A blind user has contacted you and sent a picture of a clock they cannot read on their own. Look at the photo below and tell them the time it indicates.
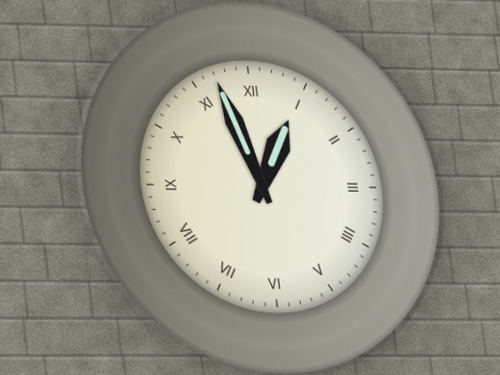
12:57
